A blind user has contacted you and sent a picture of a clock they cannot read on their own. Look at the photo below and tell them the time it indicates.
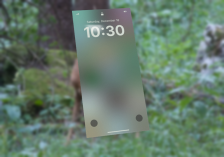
10:30
